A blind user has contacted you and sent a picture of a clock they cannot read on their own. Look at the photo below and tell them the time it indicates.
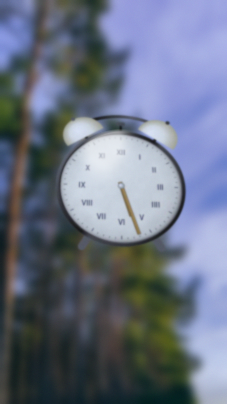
5:27
